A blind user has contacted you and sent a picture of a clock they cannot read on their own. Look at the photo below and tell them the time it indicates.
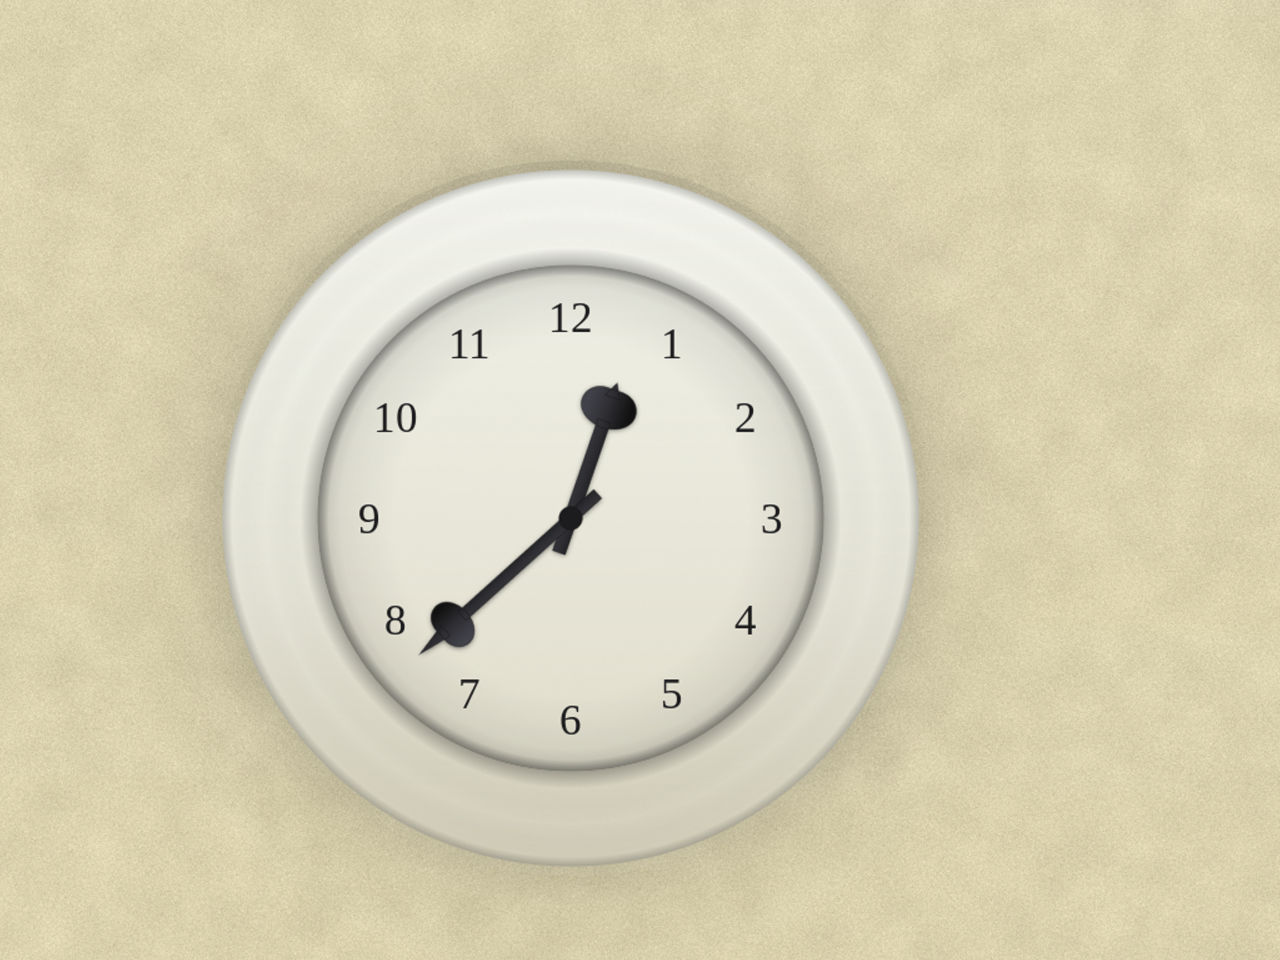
12:38
